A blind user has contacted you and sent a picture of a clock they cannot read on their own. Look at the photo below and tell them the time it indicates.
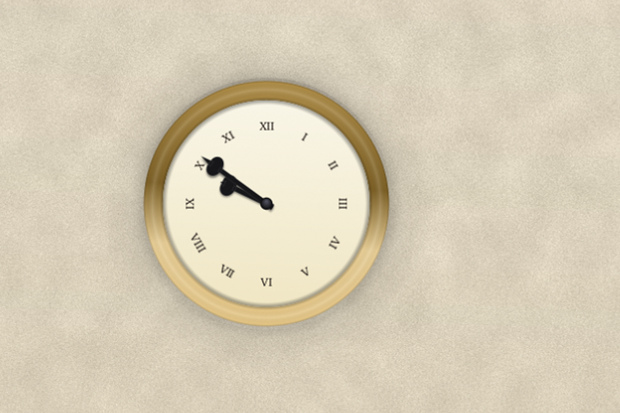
9:51
